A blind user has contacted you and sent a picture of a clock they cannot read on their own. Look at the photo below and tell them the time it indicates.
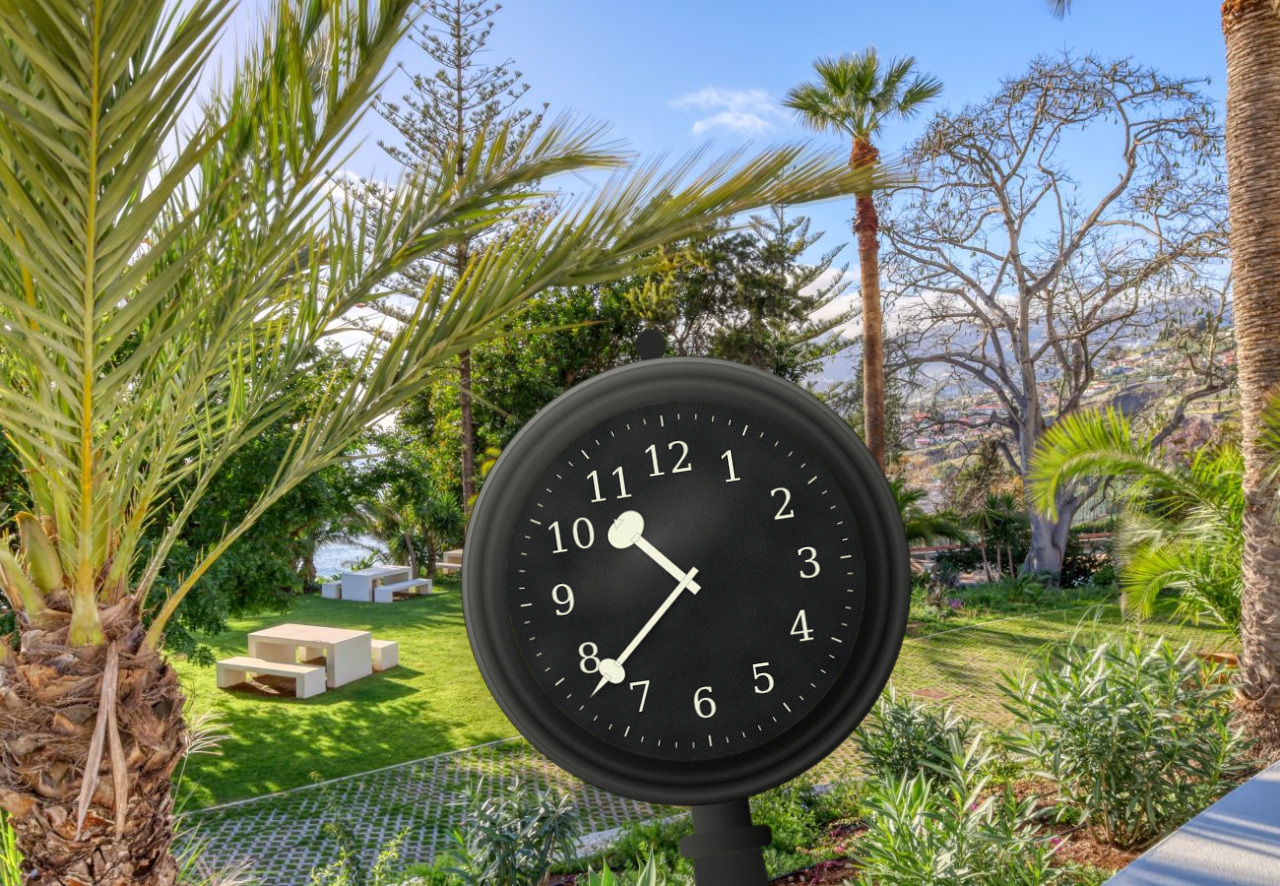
10:38
